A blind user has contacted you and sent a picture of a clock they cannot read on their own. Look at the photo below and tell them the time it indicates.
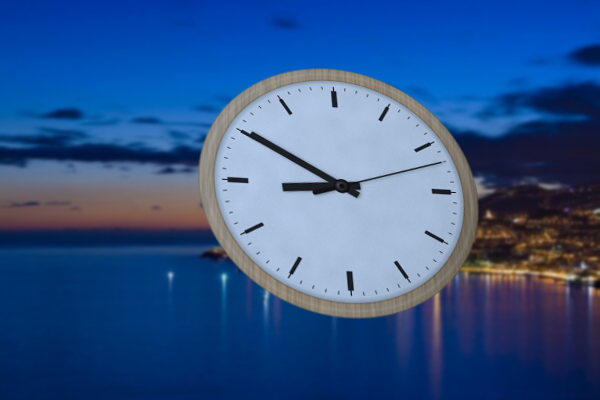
8:50:12
